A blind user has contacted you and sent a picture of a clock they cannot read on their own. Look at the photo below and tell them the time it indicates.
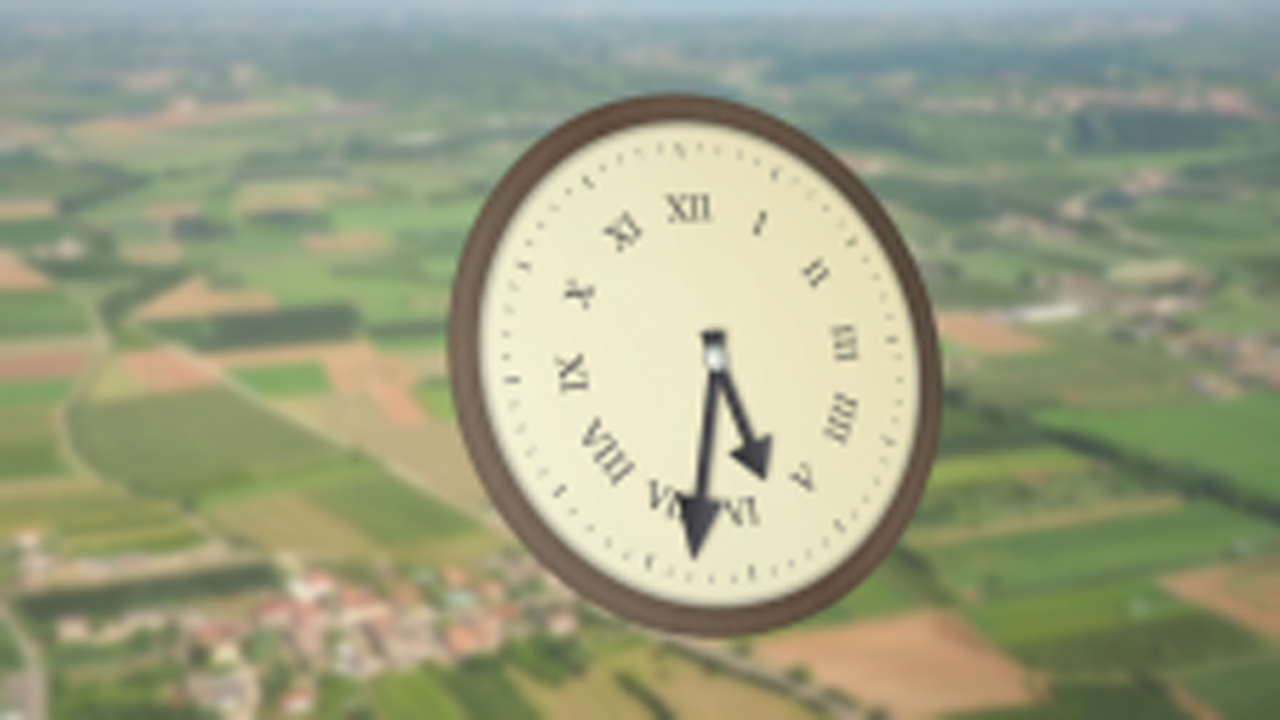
5:33
